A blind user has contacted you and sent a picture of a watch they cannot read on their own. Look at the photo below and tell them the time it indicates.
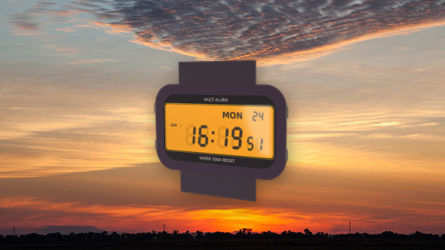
16:19:51
